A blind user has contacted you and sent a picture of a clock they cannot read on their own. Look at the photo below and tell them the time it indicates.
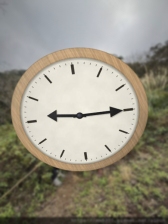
9:15
